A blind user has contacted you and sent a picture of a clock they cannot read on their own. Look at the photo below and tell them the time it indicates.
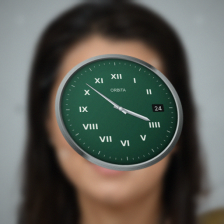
3:52
